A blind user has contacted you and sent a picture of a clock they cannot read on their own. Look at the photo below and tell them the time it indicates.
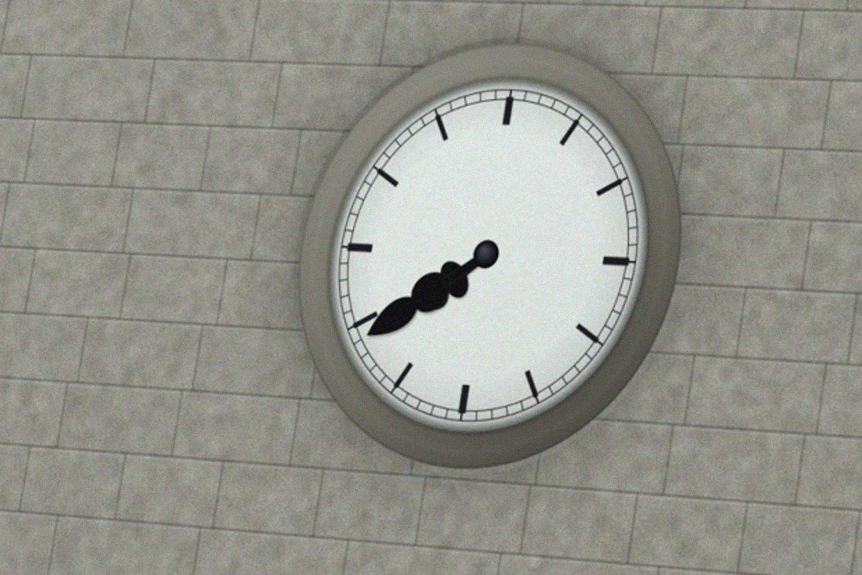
7:39
